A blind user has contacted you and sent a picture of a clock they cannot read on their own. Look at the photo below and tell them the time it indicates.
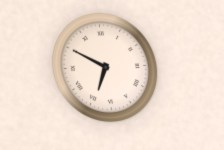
6:50
